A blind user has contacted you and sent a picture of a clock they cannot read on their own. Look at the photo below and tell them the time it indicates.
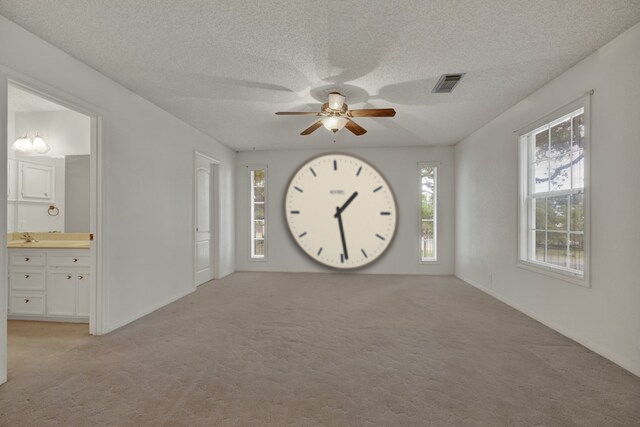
1:29
